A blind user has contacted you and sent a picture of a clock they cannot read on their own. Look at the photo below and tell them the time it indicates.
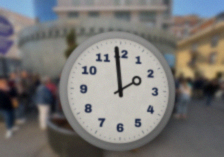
1:59
